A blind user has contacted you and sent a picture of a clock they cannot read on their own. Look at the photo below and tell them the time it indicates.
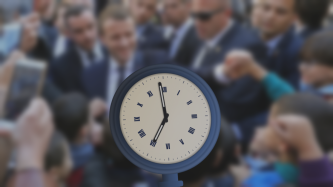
6:59
